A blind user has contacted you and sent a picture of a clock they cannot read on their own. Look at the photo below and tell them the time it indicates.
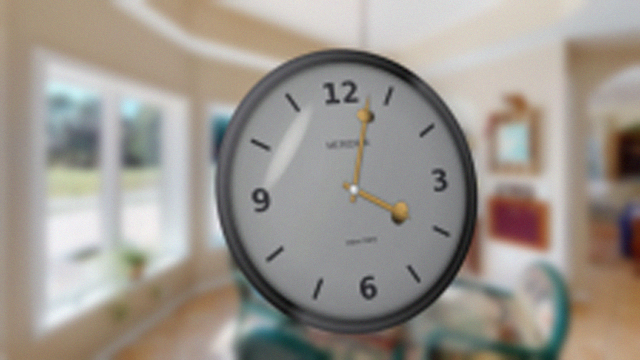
4:03
